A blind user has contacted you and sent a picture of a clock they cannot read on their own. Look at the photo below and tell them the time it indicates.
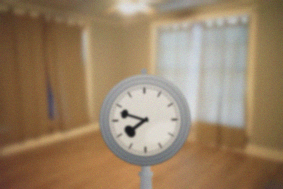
7:48
